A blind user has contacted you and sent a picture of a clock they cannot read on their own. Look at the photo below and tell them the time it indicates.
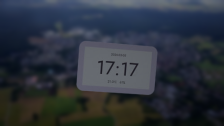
17:17
